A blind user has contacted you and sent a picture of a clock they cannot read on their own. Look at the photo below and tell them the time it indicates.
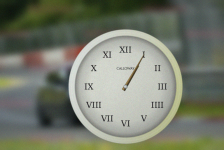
1:05
